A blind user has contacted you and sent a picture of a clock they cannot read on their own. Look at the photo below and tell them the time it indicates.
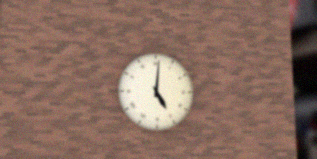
5:01
